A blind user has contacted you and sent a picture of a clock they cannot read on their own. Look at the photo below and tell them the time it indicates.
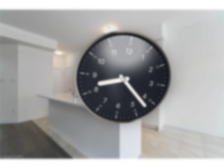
8:22
